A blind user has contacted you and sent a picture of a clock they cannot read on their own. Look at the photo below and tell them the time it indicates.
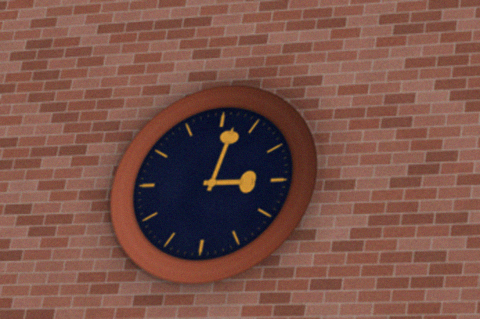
3:02
